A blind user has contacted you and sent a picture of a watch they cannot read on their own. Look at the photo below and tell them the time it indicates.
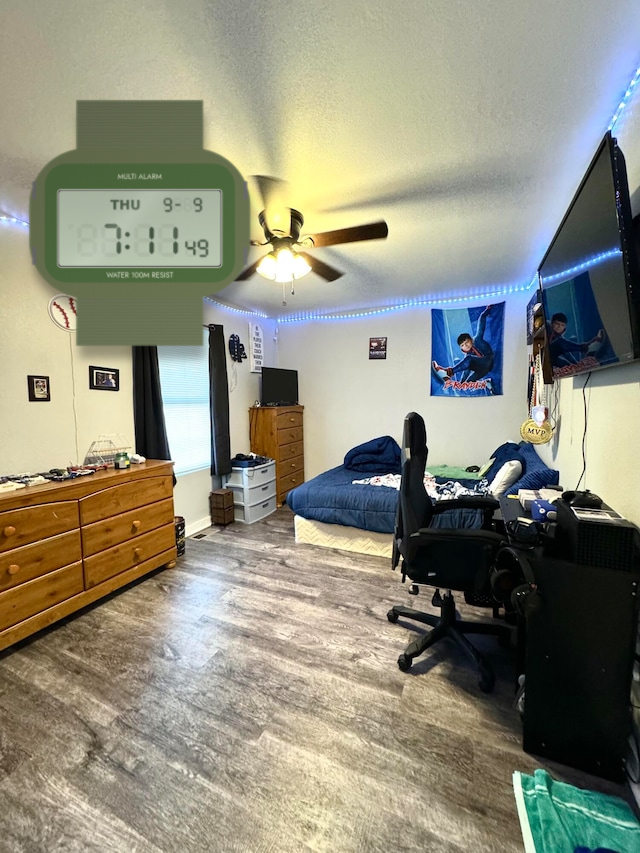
7:11:49
